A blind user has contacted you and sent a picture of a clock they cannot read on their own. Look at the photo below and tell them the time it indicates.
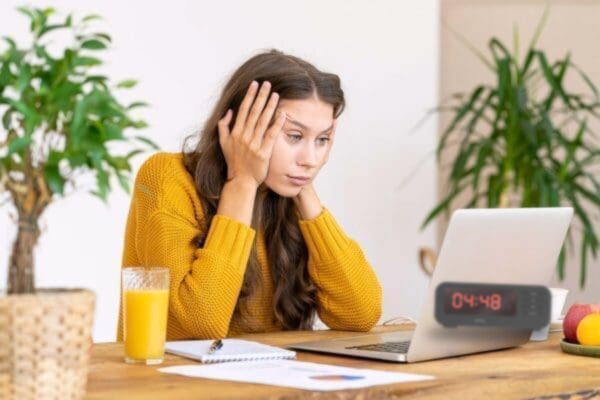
4:48
